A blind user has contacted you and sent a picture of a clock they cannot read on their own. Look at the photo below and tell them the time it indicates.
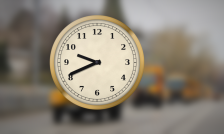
9:41
